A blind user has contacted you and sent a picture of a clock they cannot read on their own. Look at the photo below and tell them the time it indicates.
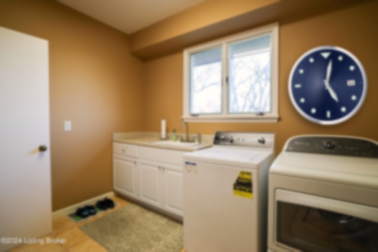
5:02
